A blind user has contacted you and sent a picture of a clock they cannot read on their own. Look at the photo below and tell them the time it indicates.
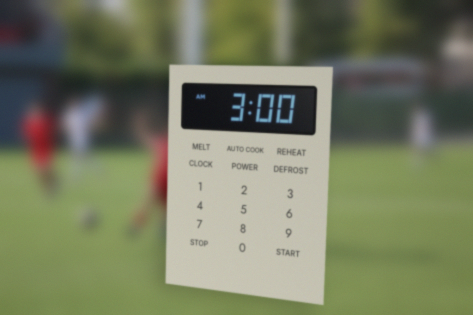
3:00
